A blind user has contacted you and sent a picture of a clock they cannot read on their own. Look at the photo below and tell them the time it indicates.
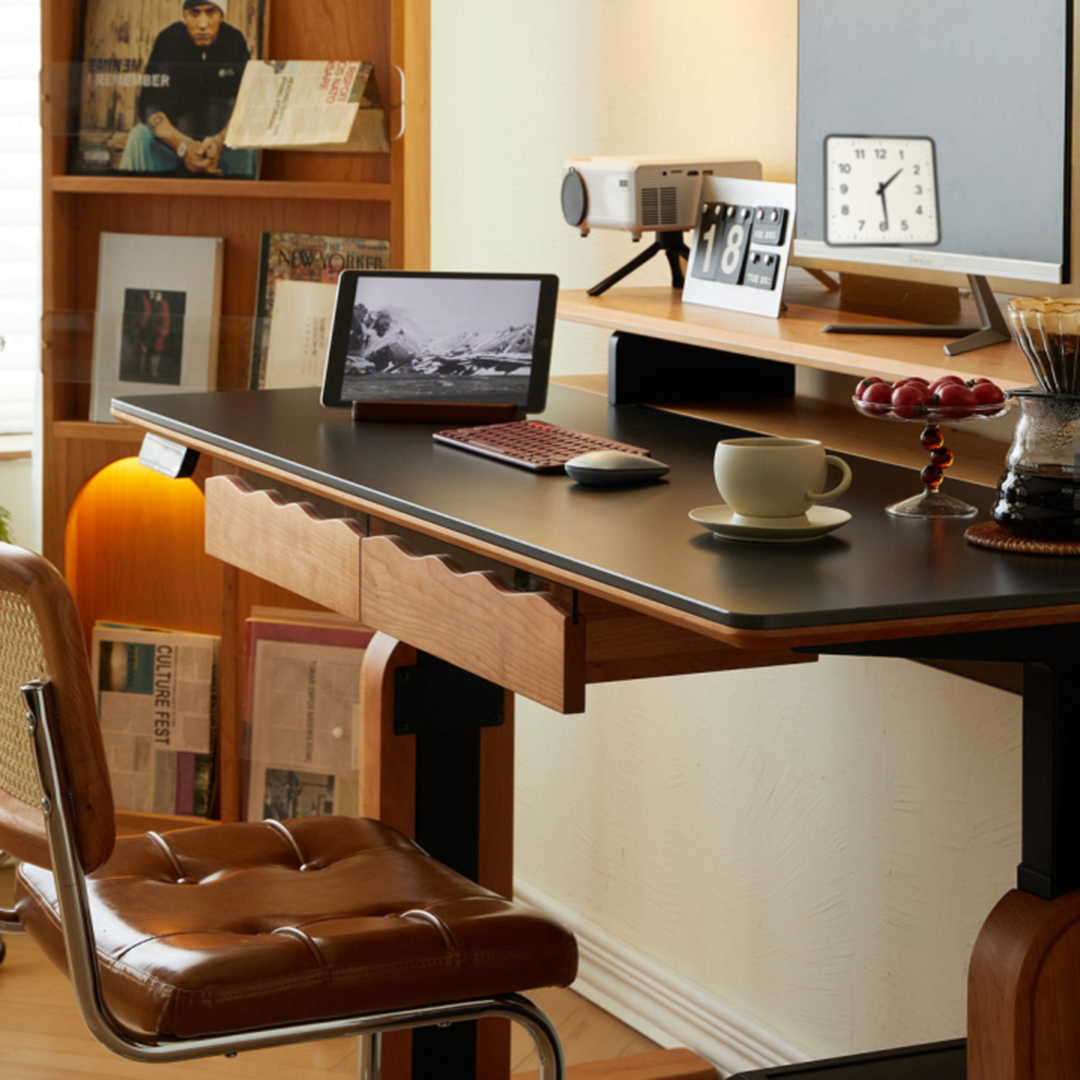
1:29
